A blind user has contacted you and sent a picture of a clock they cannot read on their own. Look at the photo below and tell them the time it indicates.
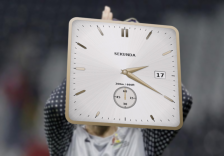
2:20
